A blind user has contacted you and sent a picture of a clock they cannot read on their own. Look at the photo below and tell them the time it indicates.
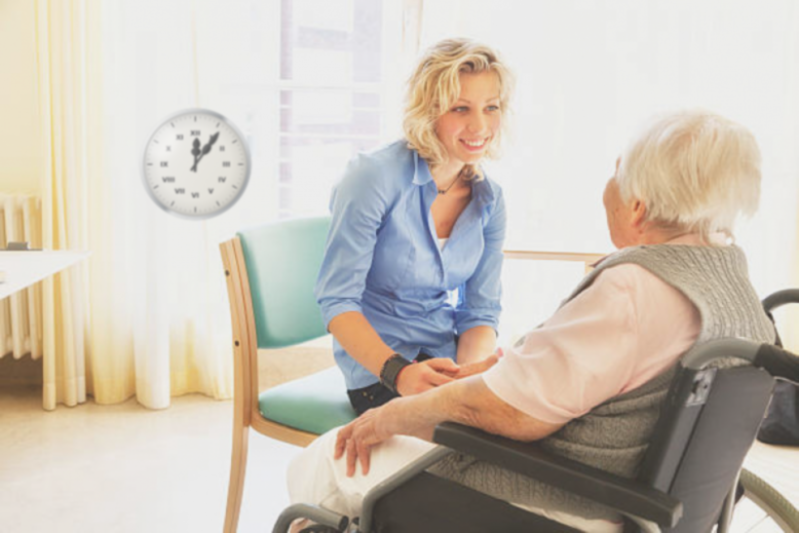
12:06
